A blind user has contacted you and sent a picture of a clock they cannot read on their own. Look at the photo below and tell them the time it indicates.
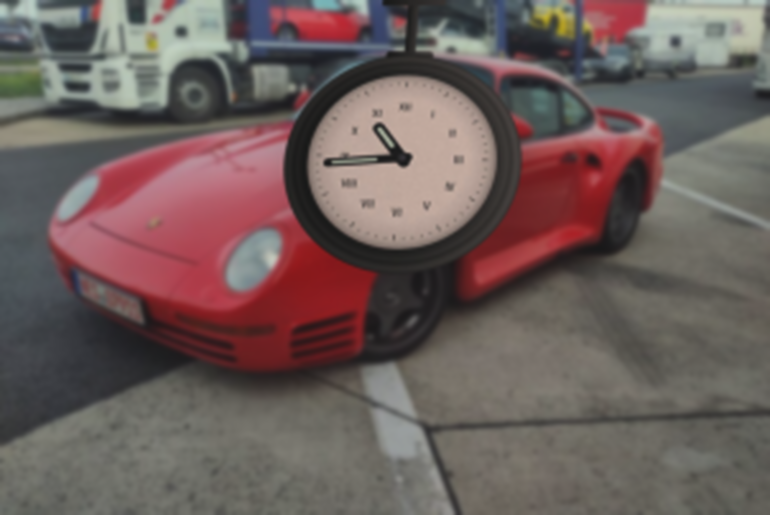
10:44
